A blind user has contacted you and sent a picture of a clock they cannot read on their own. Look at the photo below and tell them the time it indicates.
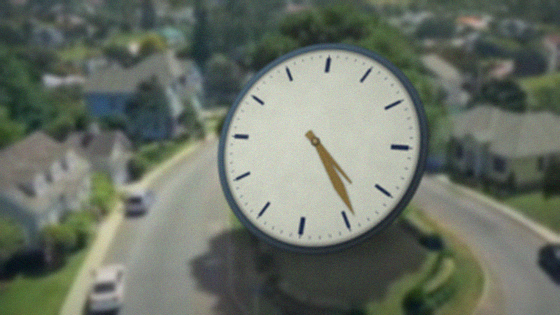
4:24
